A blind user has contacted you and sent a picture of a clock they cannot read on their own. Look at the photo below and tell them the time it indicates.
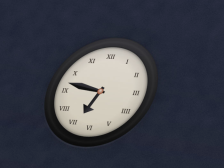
6:47
